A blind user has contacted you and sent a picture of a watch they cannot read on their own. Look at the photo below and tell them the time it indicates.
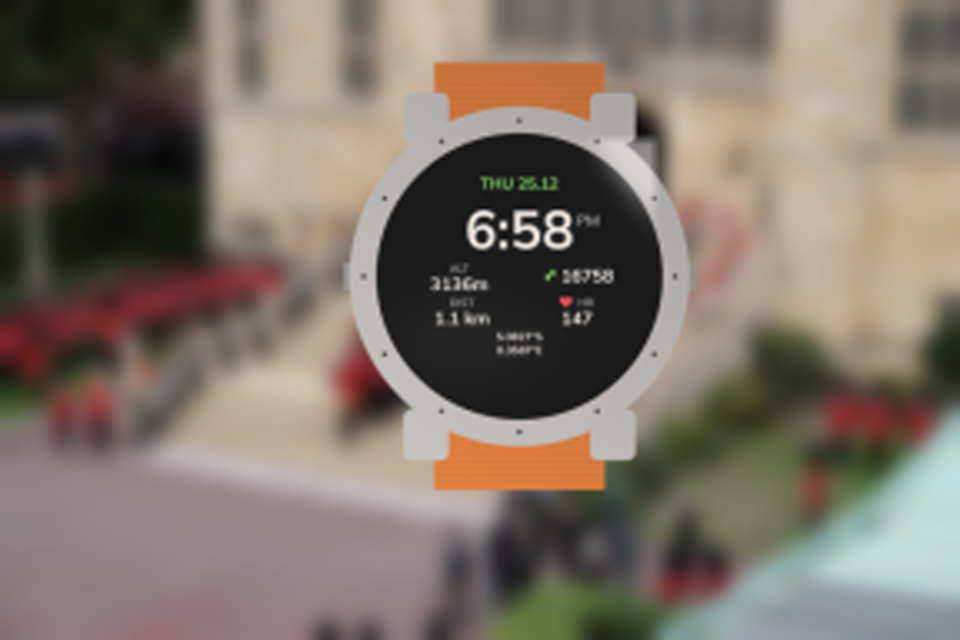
6:58
